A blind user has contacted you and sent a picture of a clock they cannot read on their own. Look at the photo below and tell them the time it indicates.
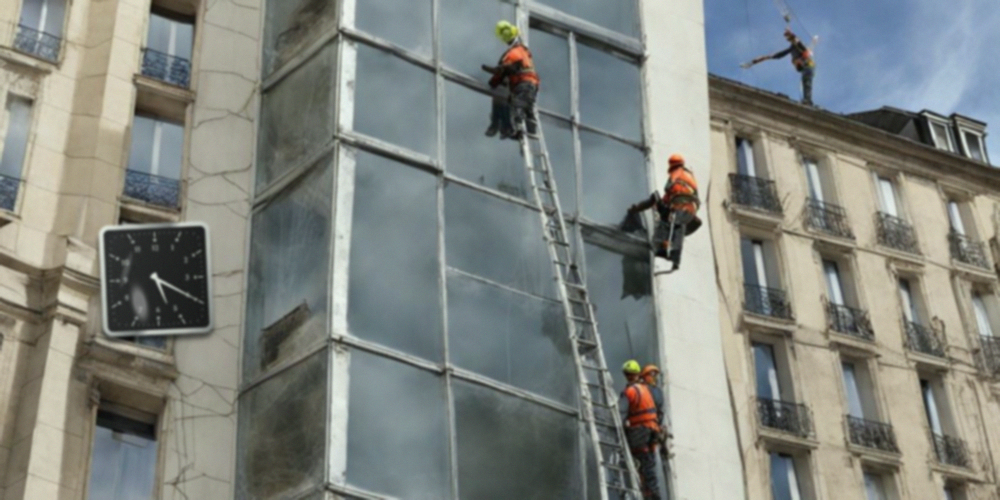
5:20
